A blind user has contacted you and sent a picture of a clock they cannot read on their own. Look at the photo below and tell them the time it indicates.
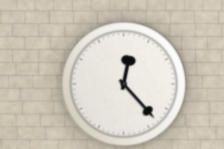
12:23
